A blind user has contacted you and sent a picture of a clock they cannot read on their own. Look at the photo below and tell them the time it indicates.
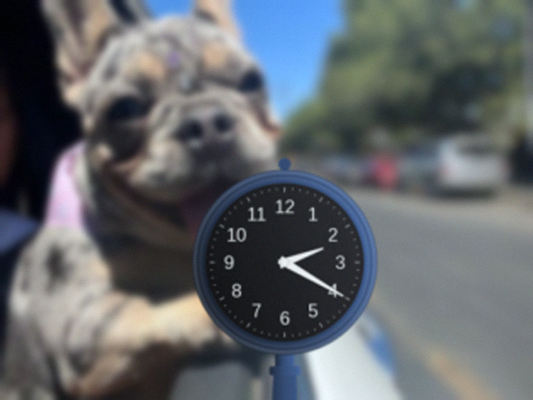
2:20
